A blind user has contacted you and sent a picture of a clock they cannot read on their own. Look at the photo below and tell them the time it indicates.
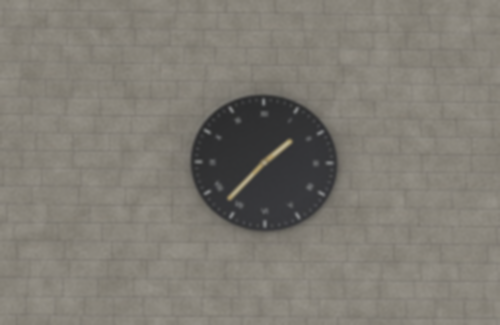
1:37
